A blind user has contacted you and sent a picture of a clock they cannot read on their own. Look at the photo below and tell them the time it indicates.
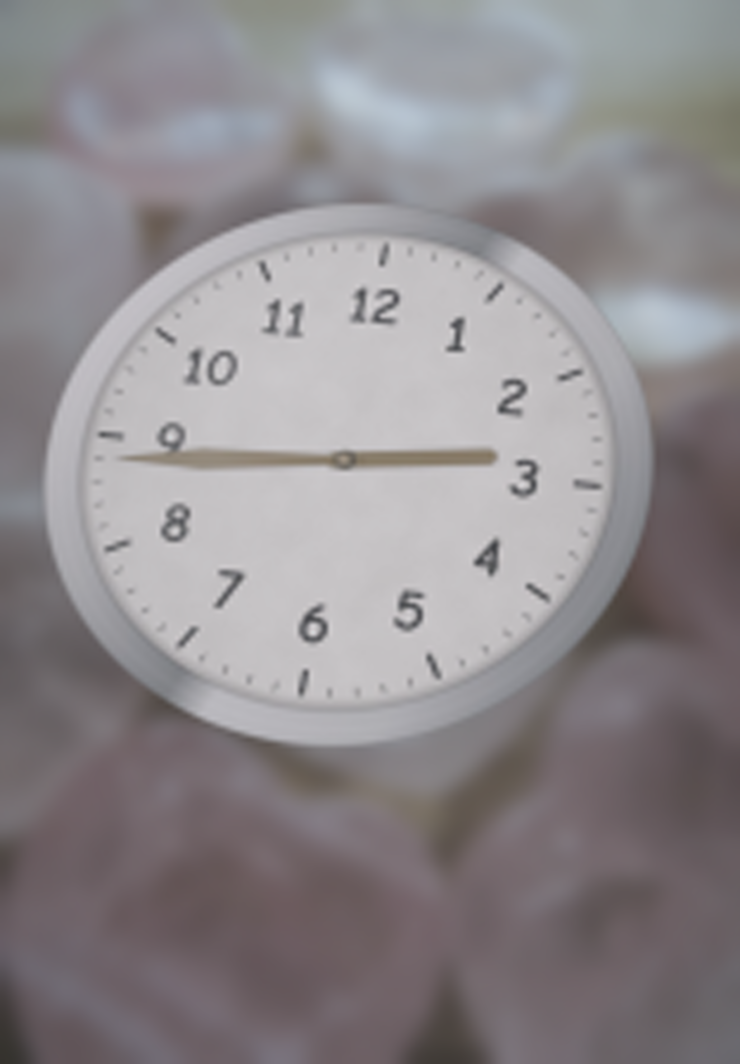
2:44
